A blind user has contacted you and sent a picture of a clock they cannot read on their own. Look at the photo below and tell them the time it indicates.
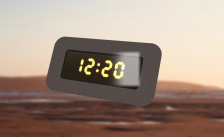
12:20
